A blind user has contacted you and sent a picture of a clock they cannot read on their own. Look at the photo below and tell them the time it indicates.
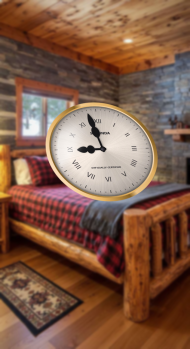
8:58
